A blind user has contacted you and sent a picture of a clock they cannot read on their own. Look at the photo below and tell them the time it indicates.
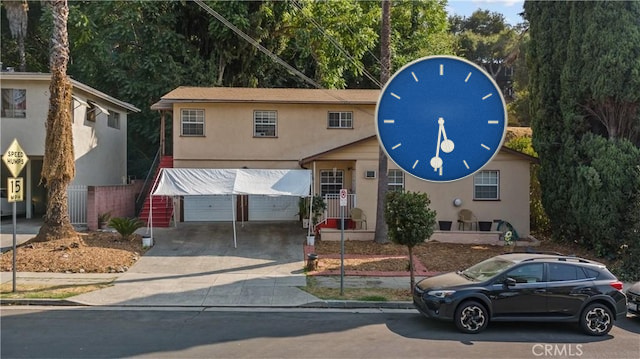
5:31
